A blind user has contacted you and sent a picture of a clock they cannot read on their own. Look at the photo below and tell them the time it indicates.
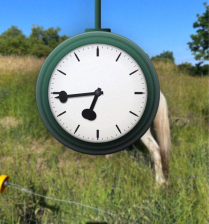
6:44
